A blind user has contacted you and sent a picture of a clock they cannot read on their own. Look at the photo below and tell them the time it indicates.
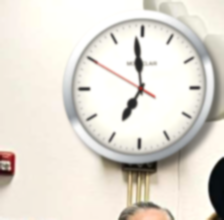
6:58:50
